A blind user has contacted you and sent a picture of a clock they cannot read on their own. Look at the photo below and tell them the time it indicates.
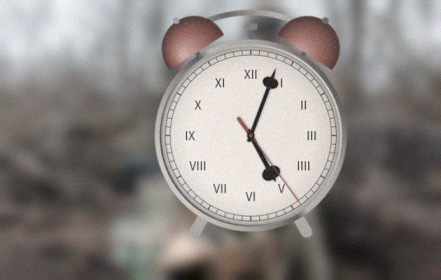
5:03:24
